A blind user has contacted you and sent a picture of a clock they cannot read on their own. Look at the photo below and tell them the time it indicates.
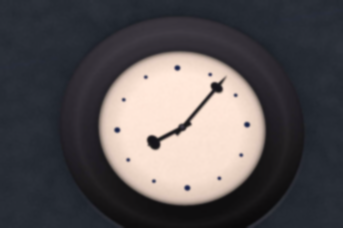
8:07
